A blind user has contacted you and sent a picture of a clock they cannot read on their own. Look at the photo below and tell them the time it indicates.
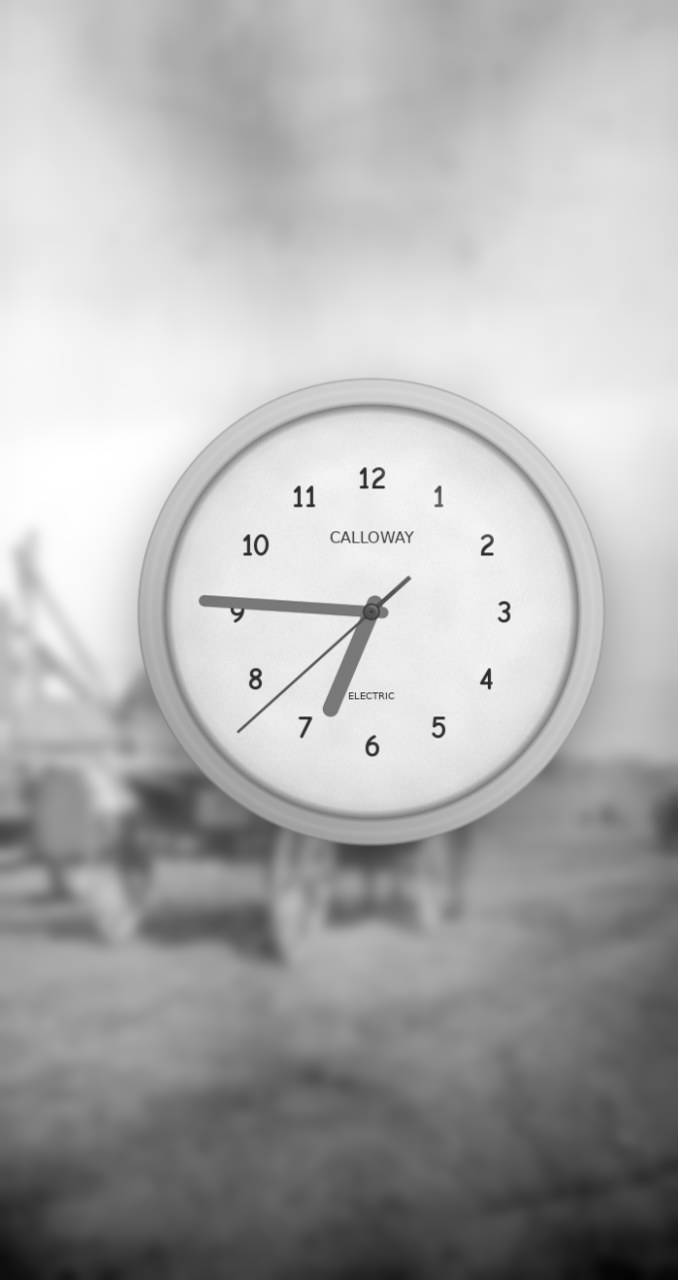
6:45:38
